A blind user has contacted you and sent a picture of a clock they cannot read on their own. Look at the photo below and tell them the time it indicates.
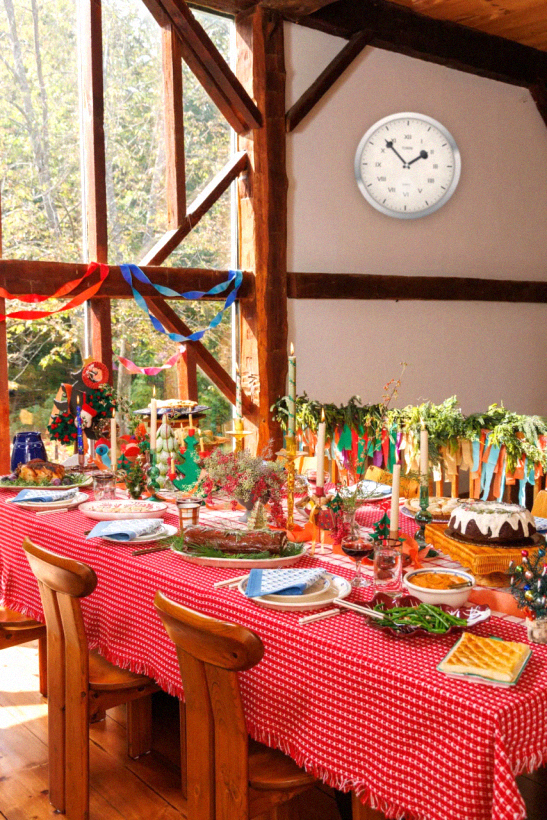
1:53
